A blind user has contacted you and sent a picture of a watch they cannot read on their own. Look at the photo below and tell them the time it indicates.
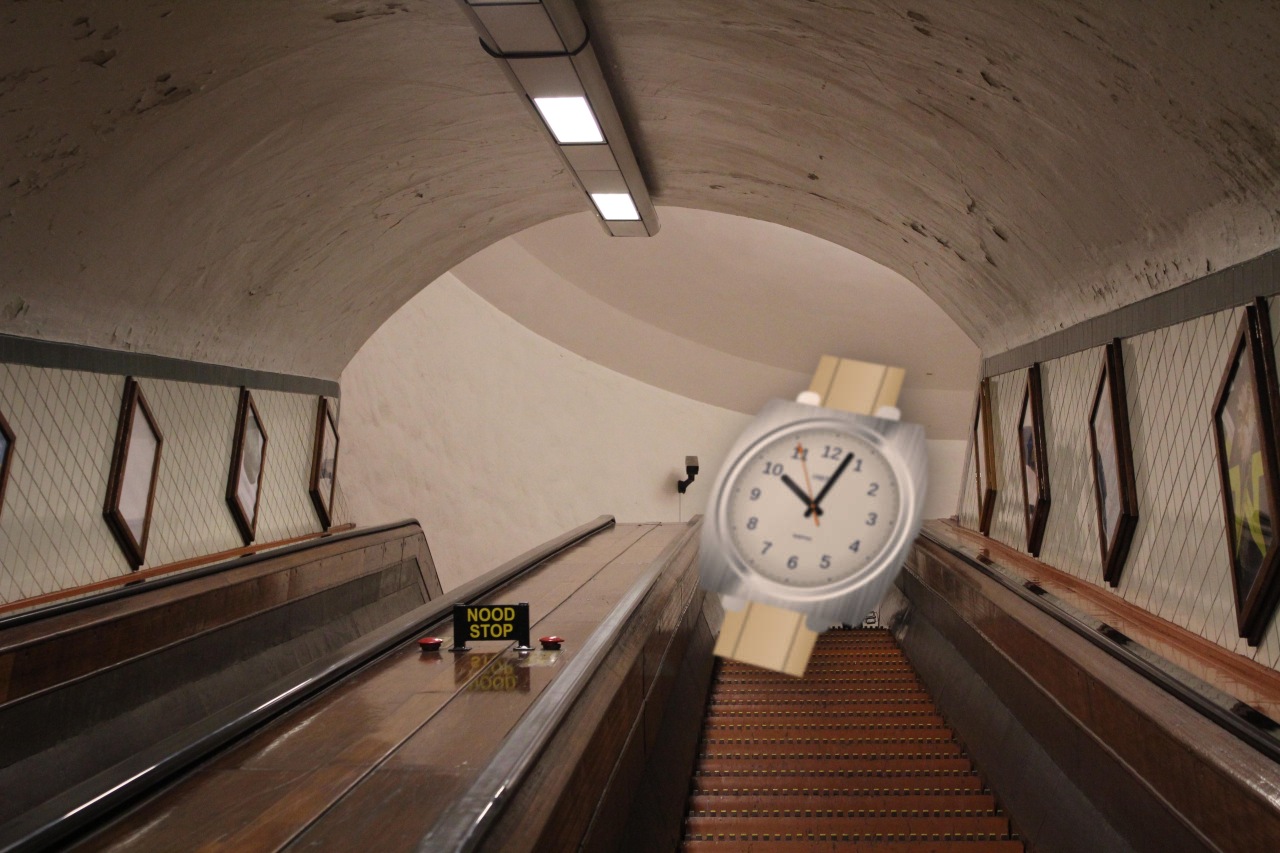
10:02:55
